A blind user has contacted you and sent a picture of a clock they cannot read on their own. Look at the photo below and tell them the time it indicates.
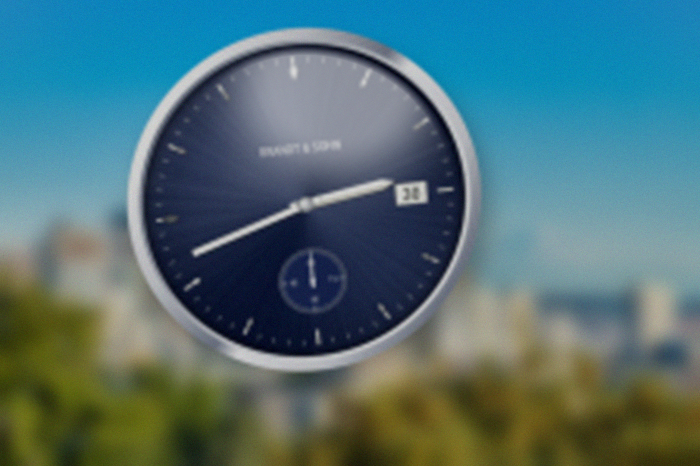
2:42
